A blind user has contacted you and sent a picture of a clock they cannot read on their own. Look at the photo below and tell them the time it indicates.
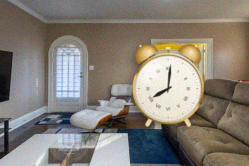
8:01
